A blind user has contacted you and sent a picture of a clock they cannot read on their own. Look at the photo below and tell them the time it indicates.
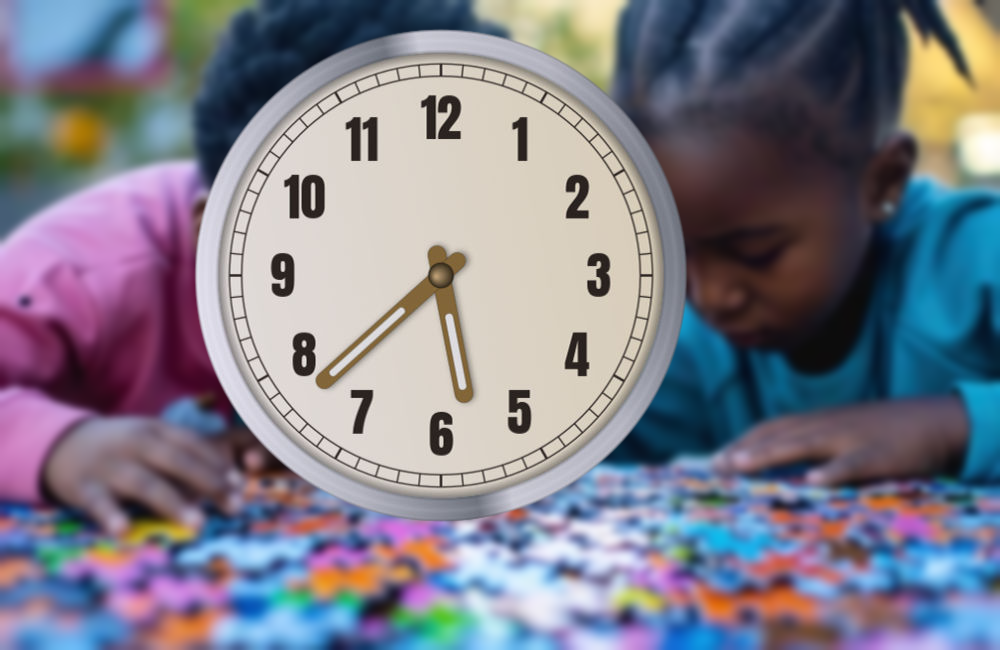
5:38
